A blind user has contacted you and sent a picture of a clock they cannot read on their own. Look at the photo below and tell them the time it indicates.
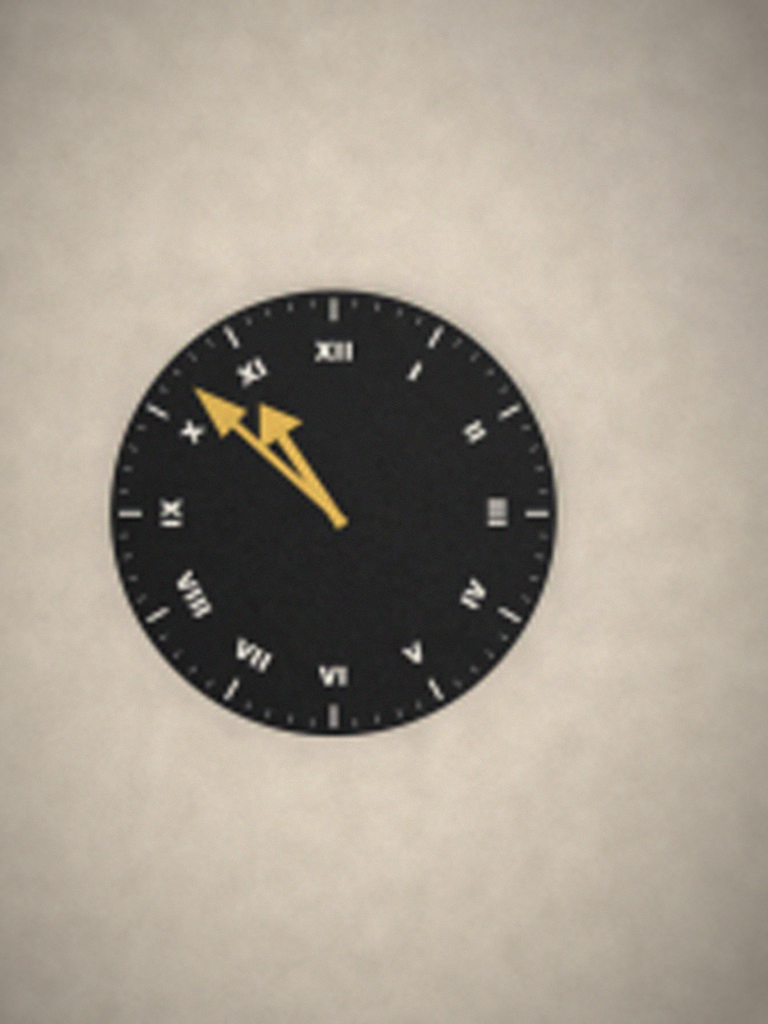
10:52
